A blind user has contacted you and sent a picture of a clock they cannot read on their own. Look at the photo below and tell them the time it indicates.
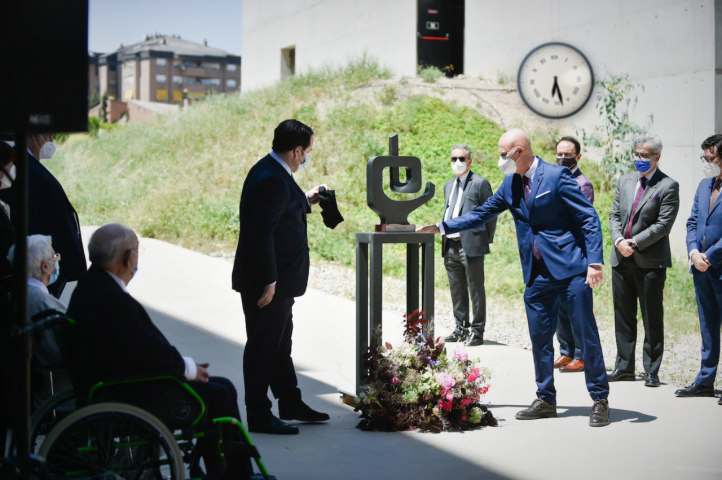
6:28
